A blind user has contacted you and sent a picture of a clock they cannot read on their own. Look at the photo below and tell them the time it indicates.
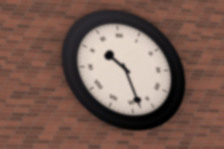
10:28
